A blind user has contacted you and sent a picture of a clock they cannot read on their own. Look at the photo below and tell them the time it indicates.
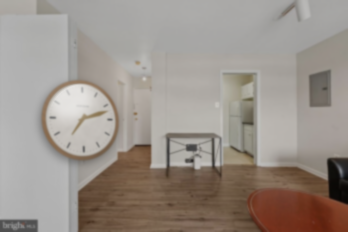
7:12
